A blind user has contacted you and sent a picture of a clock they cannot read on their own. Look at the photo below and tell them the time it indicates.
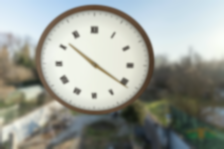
10:21
